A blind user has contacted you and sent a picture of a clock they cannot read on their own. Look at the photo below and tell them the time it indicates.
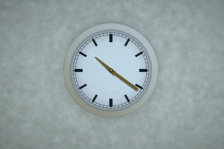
10:21
